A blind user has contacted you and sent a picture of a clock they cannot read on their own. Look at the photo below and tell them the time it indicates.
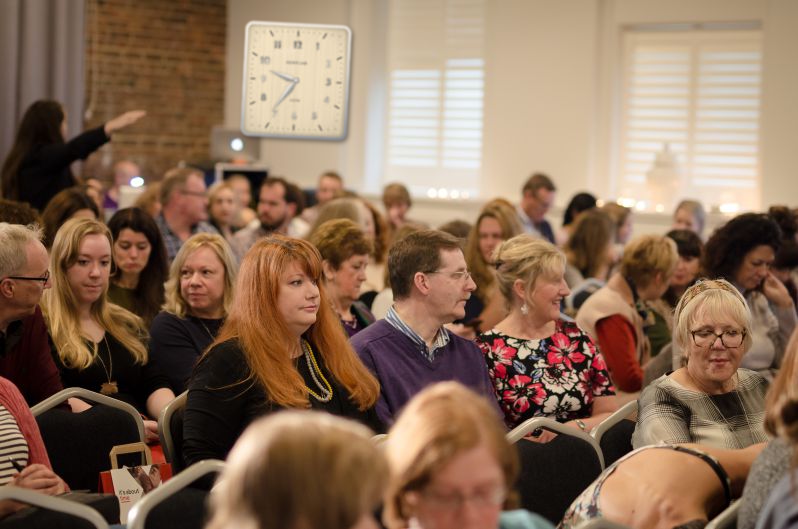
9:36
